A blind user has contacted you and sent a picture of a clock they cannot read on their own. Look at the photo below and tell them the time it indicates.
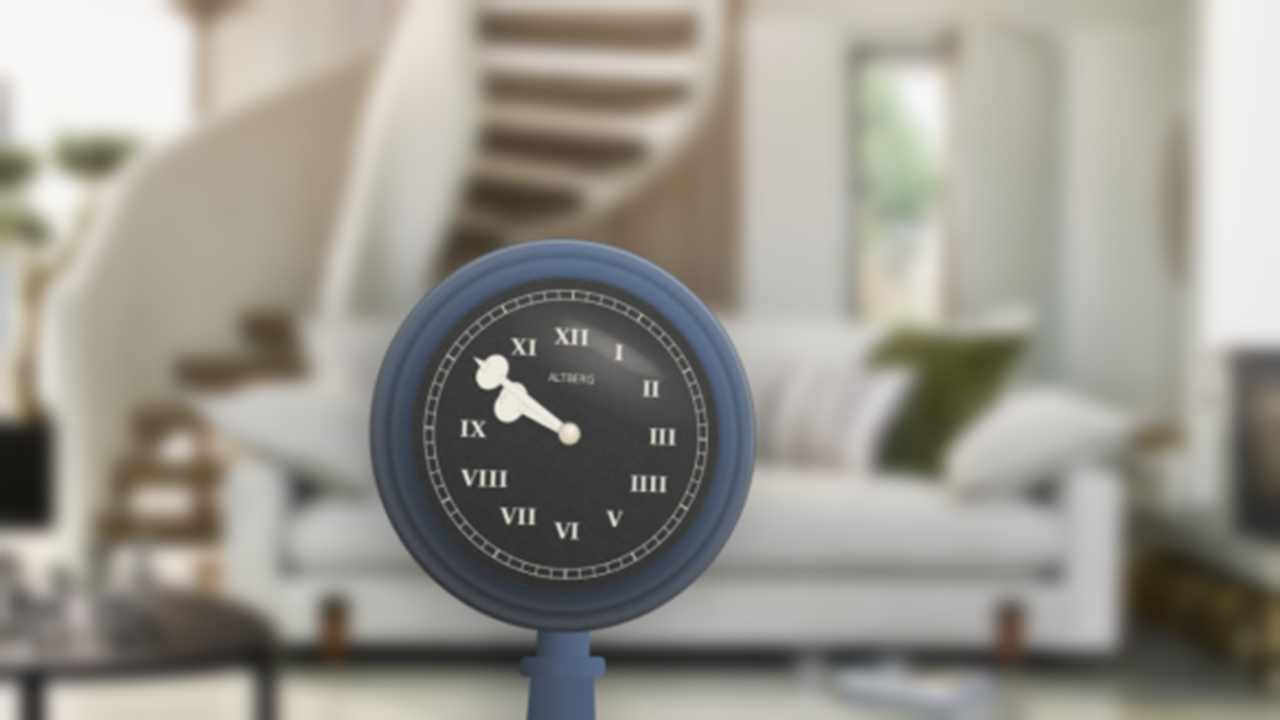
9:51
